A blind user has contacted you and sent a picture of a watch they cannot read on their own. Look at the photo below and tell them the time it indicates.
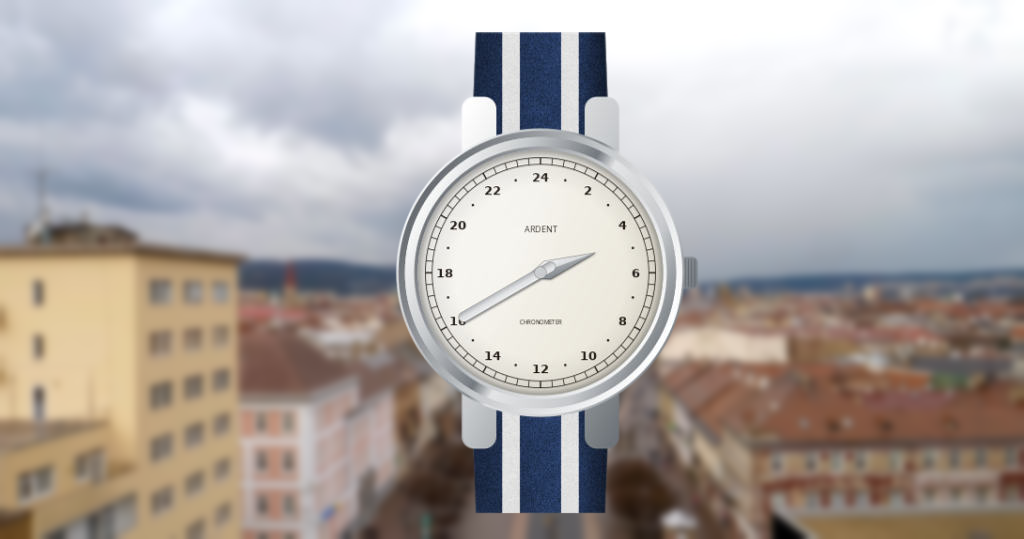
4:40
